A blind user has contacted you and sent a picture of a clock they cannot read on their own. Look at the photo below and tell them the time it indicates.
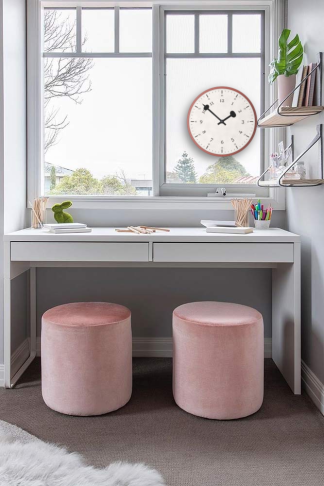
1:52
